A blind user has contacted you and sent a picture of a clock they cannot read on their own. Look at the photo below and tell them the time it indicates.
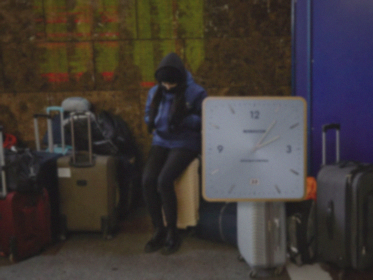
2:06
